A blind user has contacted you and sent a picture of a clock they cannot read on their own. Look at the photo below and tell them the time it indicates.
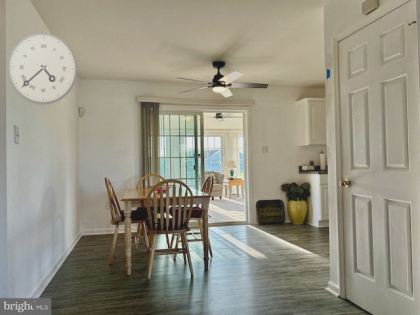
4:38
